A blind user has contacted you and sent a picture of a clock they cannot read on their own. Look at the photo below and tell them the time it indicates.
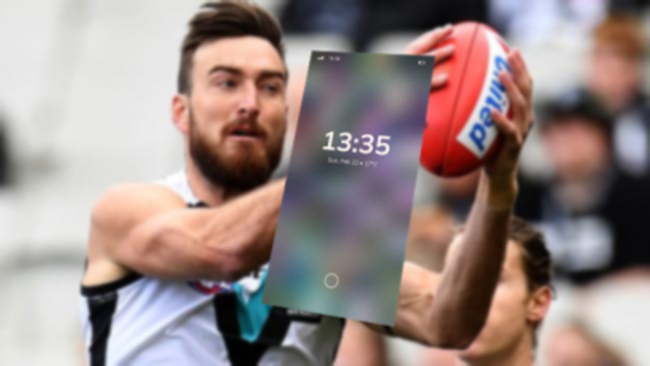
13:35
